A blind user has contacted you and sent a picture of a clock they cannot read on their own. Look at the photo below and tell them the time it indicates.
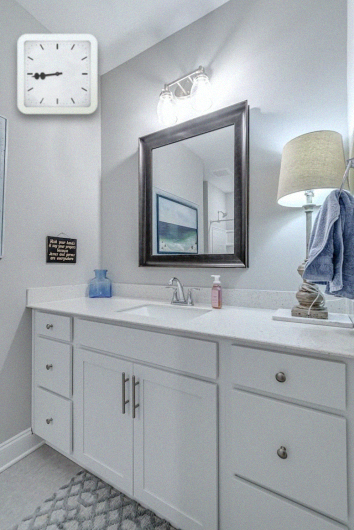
8:44
